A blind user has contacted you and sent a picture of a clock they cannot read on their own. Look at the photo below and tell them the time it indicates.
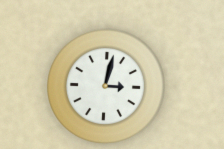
3:02
